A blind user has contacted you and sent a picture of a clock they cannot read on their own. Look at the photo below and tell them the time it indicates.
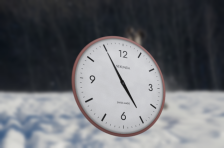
4:55
